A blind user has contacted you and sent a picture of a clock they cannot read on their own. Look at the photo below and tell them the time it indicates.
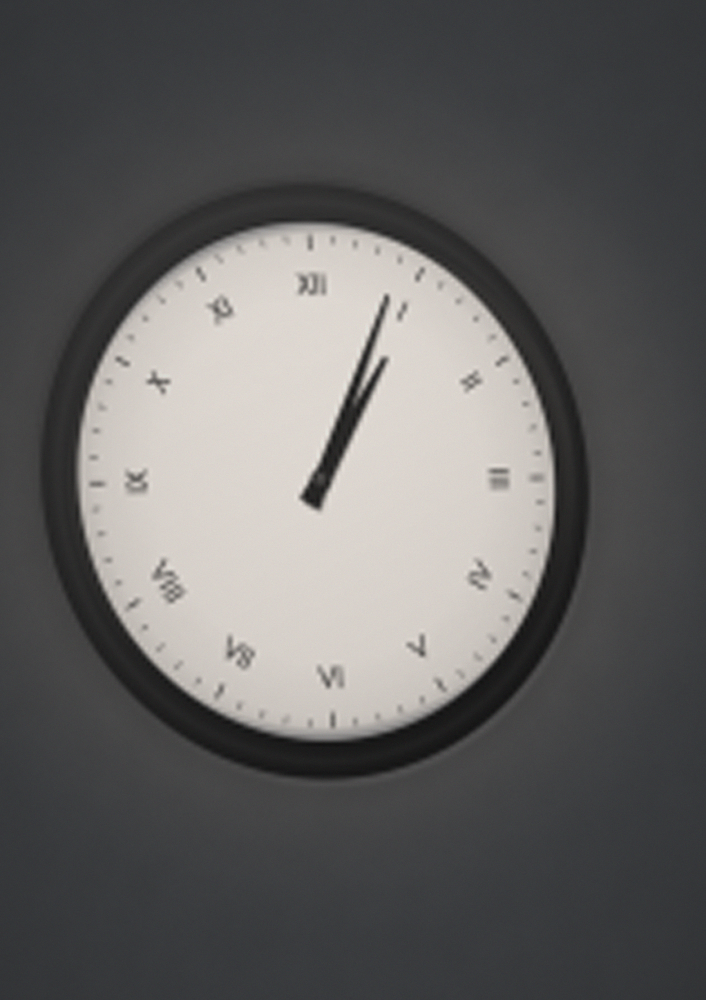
1:04
